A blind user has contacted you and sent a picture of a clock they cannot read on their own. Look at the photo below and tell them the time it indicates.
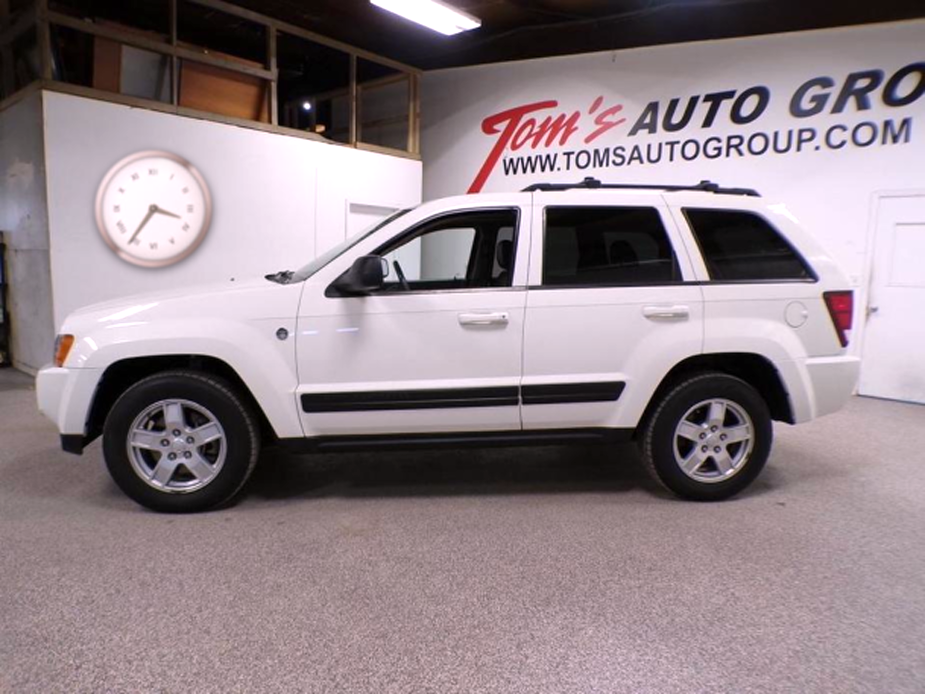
3:36
